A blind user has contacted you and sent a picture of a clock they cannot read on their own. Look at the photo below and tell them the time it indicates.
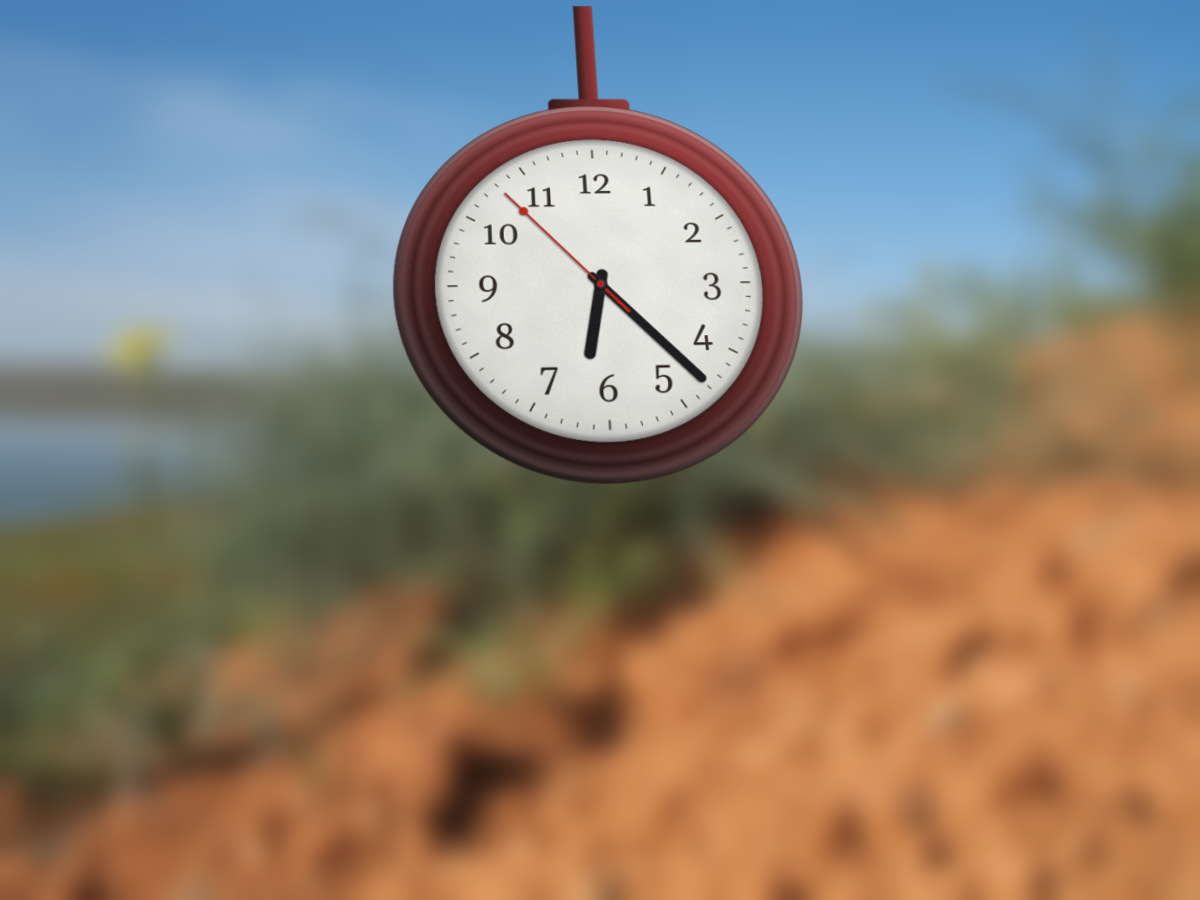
6:22:53
